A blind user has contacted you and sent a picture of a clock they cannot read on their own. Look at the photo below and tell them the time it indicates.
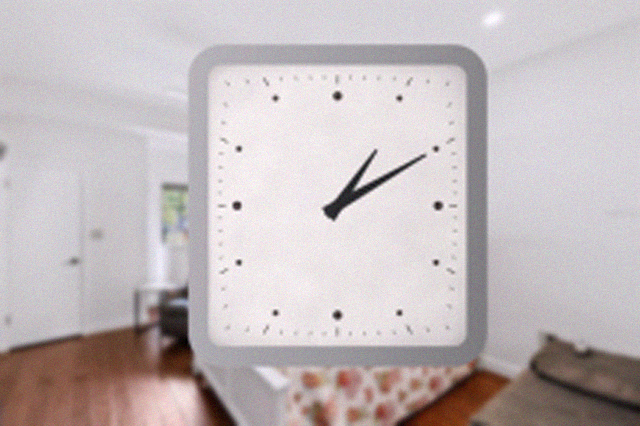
1:10
